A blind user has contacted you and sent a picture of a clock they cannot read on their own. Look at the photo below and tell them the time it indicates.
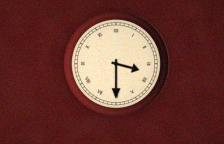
3:30
